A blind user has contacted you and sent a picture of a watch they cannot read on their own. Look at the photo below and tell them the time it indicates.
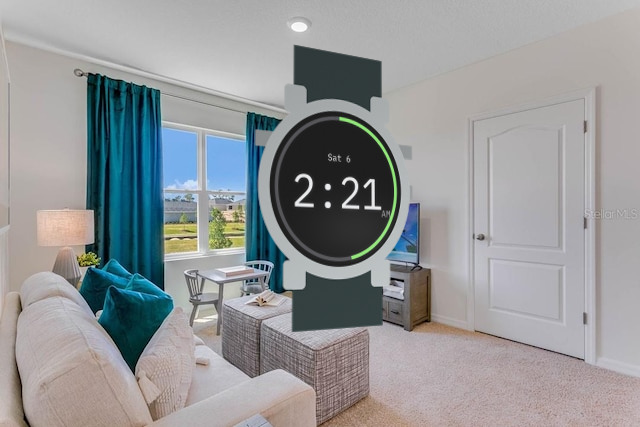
2:21
